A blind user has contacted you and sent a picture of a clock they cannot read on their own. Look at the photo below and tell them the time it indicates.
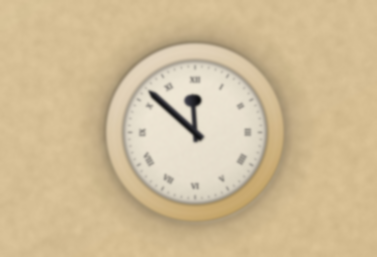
11:52
